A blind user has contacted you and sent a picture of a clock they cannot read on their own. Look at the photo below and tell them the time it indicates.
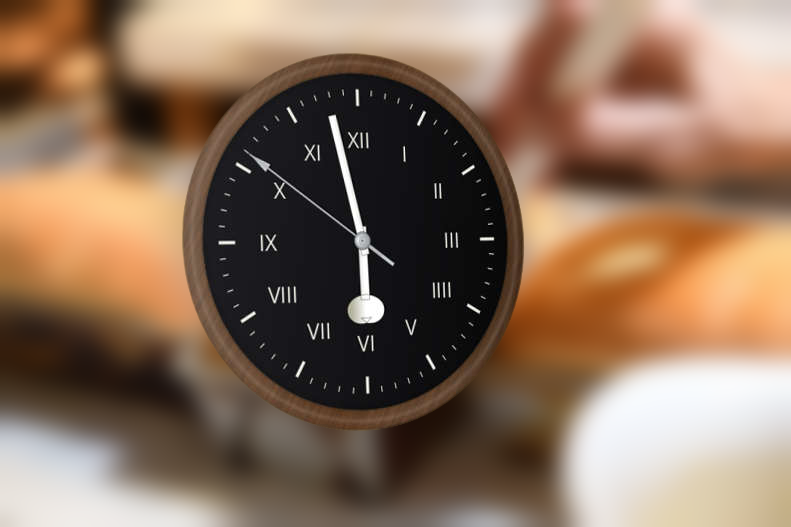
5:57:51
